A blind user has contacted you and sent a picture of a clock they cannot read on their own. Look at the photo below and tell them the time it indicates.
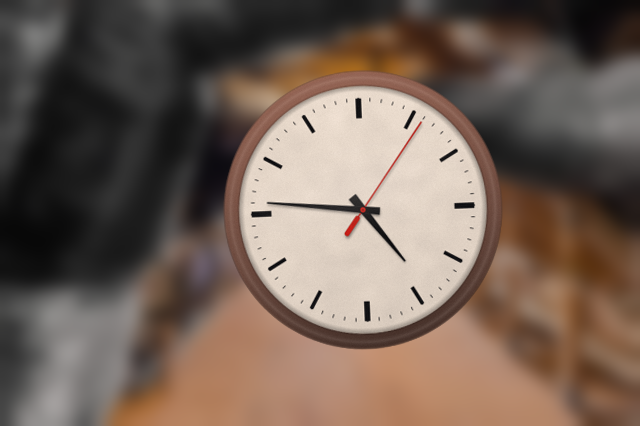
4:46:06
